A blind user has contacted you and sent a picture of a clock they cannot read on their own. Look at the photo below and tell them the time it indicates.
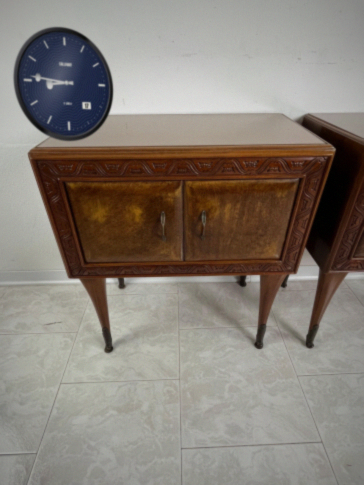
8:46
